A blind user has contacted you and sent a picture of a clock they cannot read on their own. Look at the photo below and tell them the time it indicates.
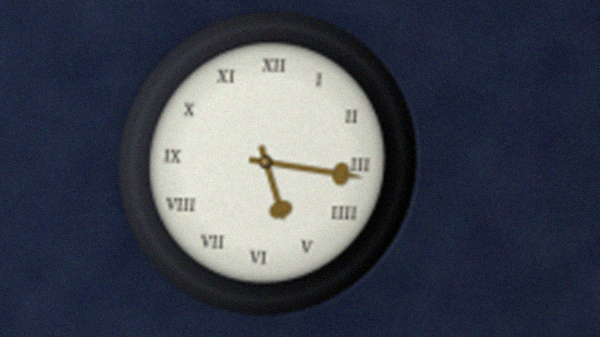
5:16
